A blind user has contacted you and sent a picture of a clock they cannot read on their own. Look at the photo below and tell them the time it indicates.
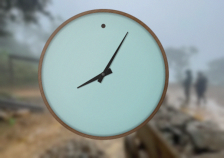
8:05
